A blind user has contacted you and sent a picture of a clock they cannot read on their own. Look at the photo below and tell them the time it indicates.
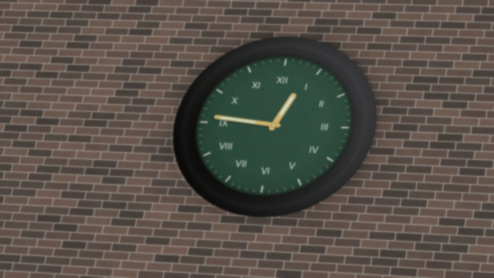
12:46
